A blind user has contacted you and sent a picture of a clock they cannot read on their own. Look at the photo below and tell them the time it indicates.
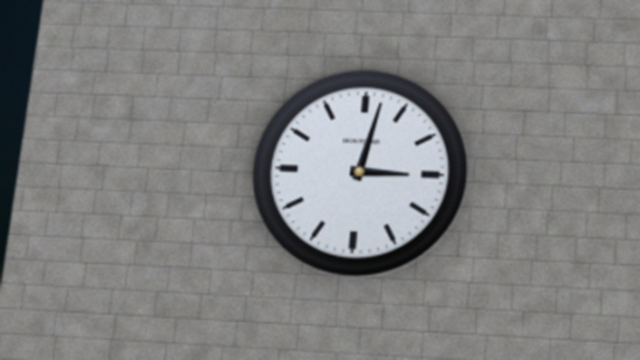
3:02
